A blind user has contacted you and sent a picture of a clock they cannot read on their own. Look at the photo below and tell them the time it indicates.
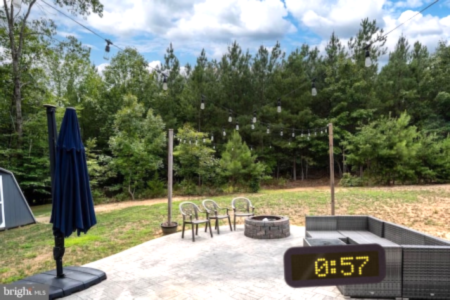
0:57
